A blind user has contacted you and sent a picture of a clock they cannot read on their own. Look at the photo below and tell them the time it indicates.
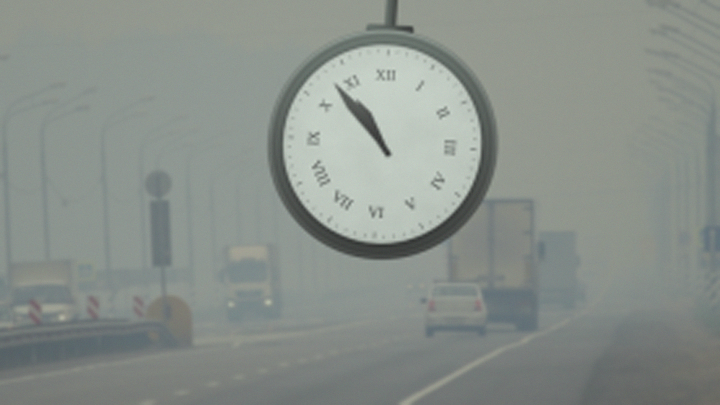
10:53
